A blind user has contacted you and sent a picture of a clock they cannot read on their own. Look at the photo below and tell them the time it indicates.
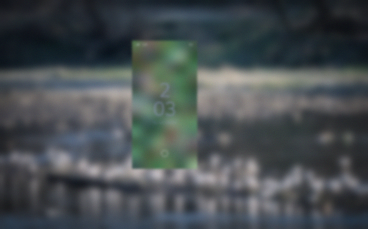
2:03
